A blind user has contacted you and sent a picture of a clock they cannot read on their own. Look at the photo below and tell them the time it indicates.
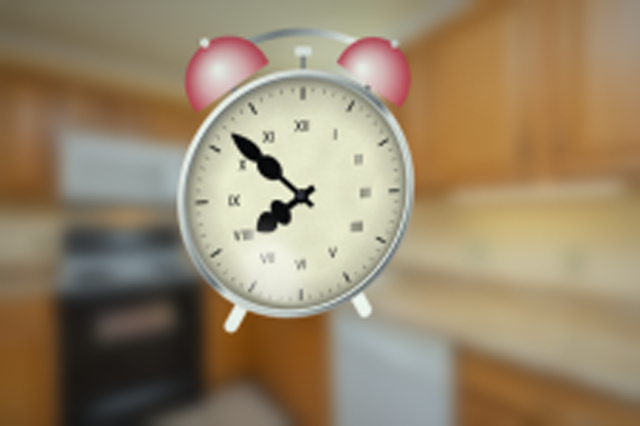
7:52
